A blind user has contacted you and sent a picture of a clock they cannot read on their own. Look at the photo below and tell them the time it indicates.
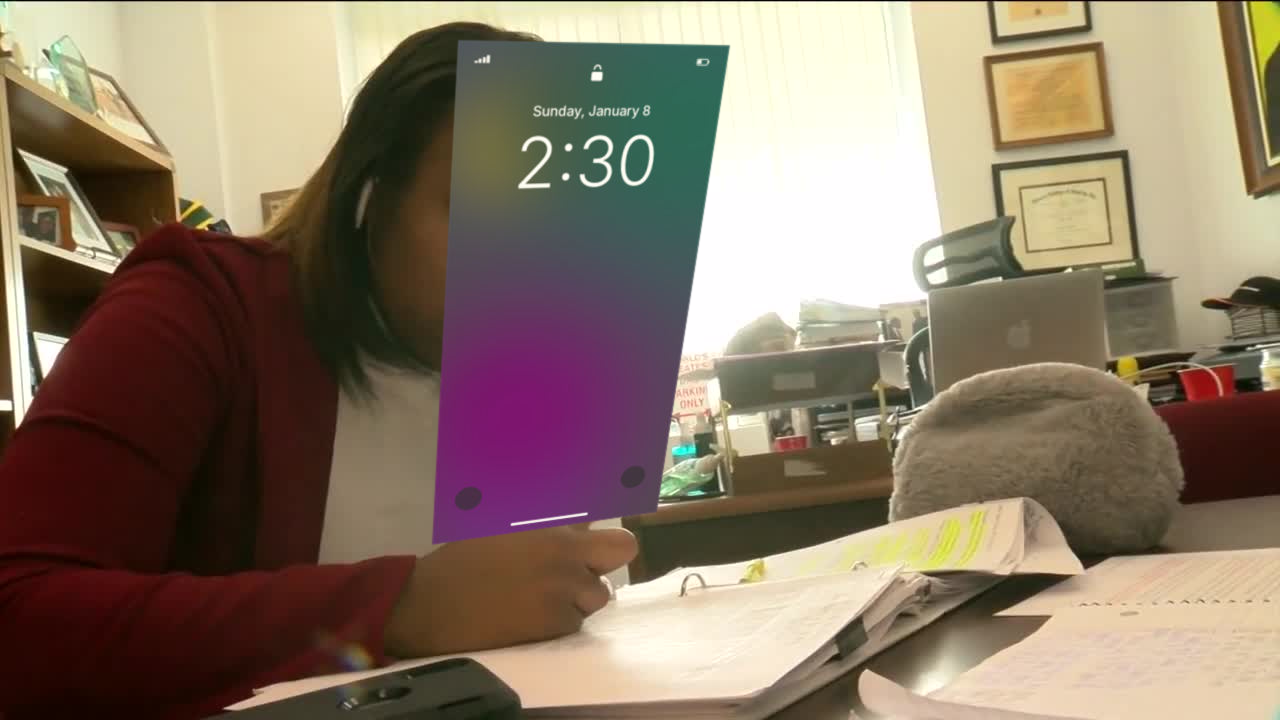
2:30
